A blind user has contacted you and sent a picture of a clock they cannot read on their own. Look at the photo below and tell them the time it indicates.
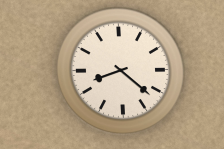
8:22
